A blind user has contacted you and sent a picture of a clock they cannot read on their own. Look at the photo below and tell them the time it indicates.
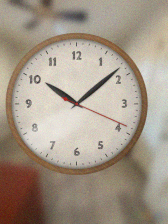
10:08:19
